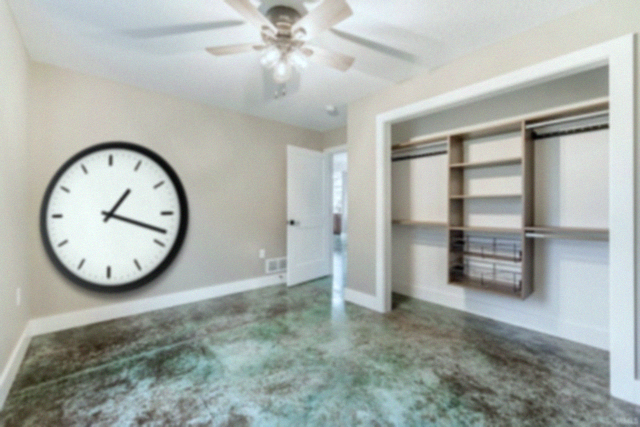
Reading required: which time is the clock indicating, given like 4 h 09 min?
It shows 1 h 18 min
